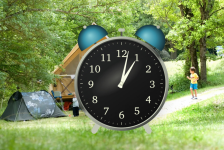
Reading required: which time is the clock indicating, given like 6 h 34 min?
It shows 1 h 02 min
